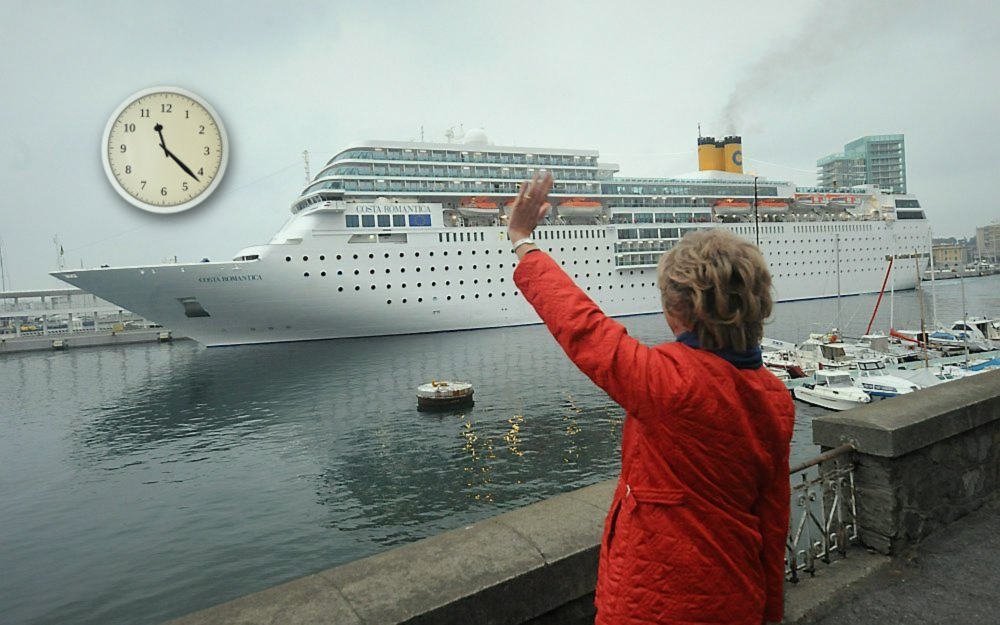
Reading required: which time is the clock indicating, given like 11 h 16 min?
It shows 11 h 22 min
